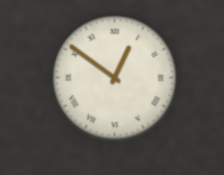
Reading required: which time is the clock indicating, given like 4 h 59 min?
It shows 12 h 51 min
